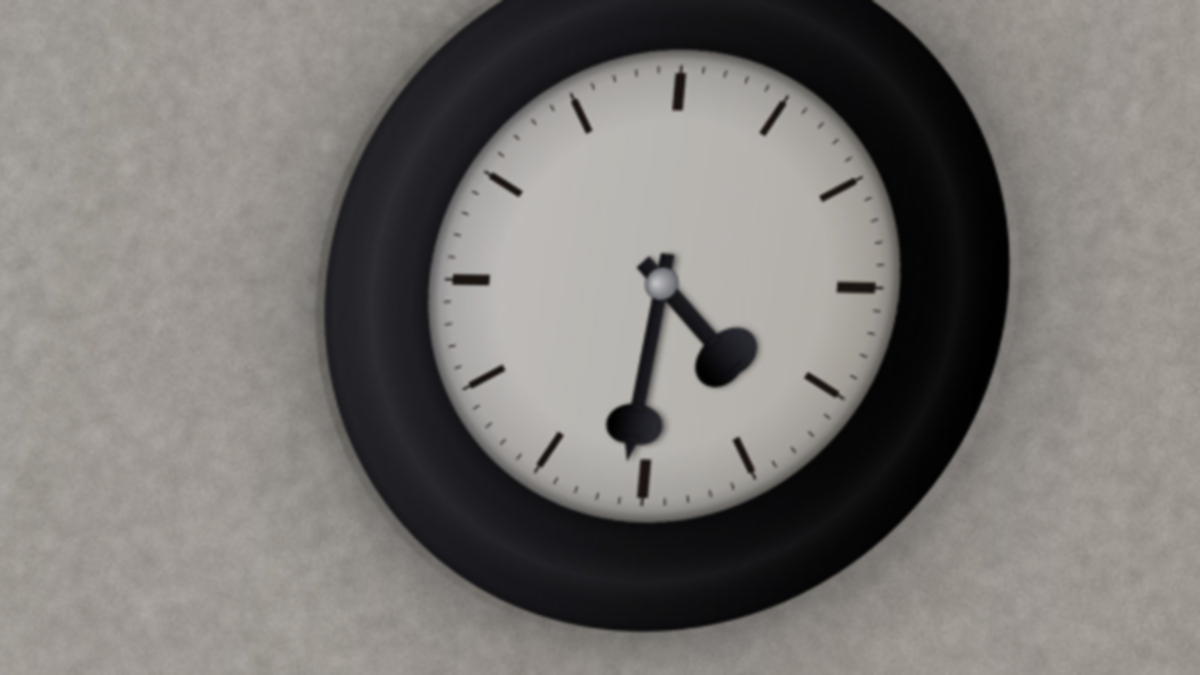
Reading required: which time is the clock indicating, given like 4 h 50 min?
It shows 4 h 31 min
